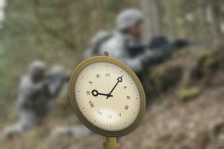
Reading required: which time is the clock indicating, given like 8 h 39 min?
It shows 9 h 06 min
